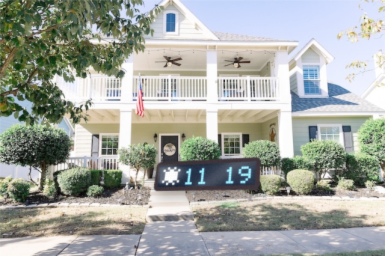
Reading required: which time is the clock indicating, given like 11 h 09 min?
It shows 11 h 19 min
